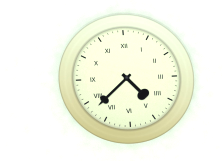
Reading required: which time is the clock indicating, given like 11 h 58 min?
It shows 4 h 38 min
